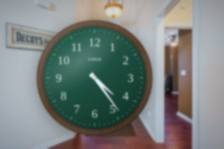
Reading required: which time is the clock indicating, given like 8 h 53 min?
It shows 4 h 24 min
